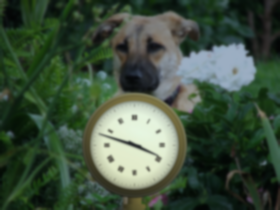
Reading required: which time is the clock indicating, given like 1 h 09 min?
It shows 3 h 48 min
